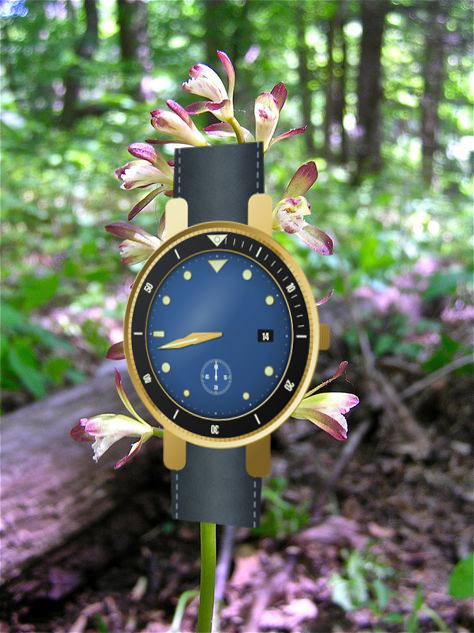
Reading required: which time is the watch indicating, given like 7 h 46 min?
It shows 8 h 43 min
